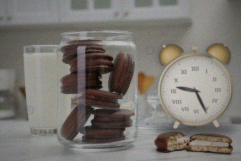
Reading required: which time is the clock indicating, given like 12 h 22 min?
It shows 9 h 26 min
